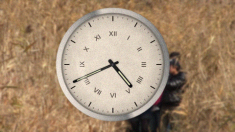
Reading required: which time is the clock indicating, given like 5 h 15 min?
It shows 4 h 41 min
